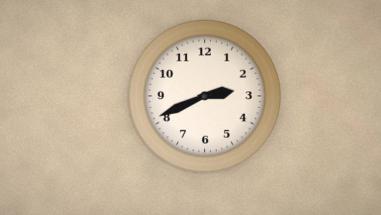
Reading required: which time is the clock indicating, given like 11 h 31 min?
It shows 2 h 41 min
